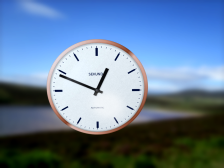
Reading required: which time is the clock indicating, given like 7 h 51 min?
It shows 12 h 49 min
